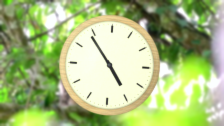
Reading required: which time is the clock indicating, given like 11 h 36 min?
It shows 4 h 54 min
